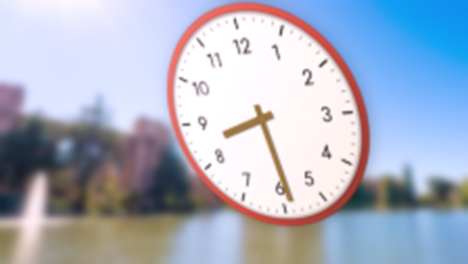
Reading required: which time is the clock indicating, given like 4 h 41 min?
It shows 8 h 29 min
